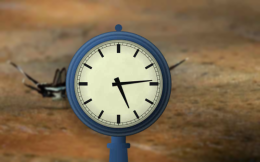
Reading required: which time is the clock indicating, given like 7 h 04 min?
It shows 5 h 14 min
